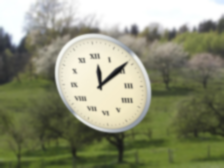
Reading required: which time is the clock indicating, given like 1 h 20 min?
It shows 12 h 09 min
